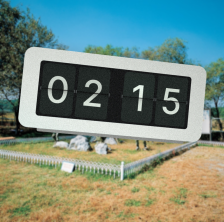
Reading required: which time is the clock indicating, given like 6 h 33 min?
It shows 2 h 15 min
